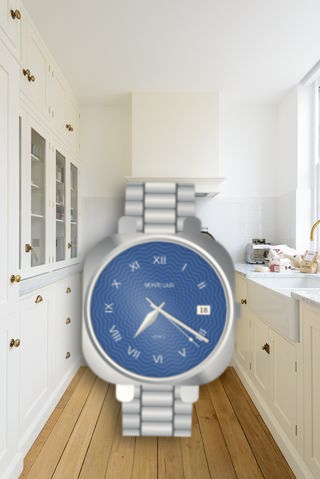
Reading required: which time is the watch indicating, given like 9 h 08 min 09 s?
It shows 7 h 20 min 22 s
